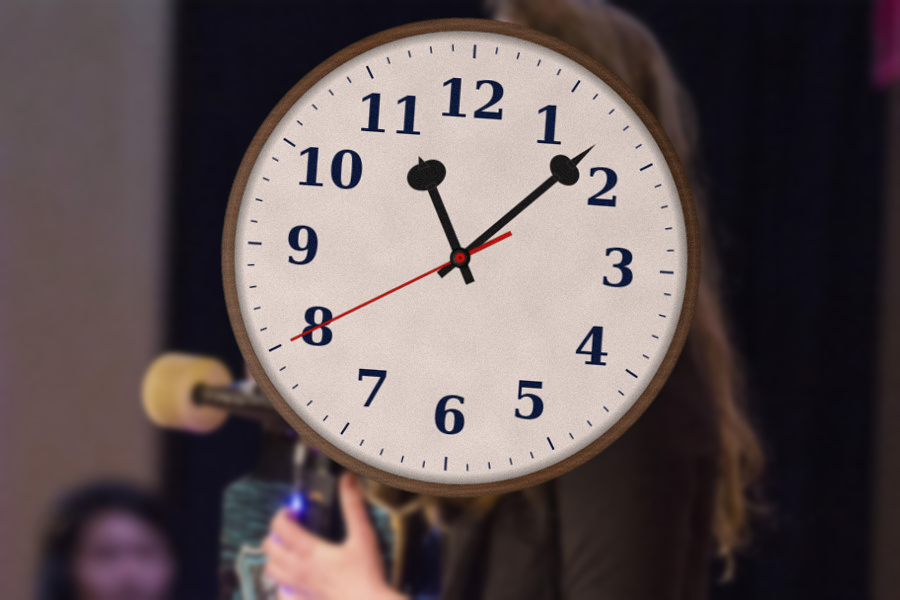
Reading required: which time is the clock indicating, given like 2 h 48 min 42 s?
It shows 11 h 07 min 40 s
